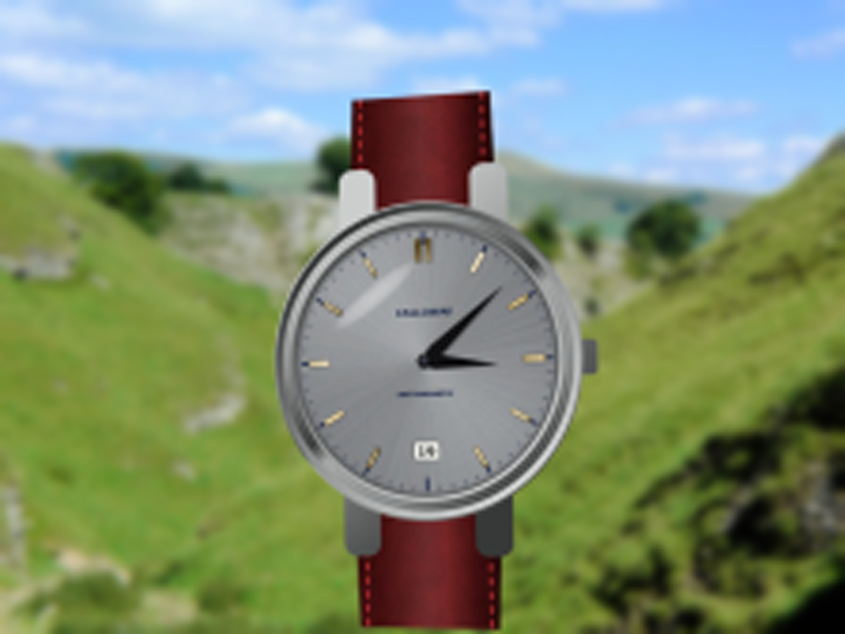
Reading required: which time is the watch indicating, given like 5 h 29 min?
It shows 3 h 08 min
